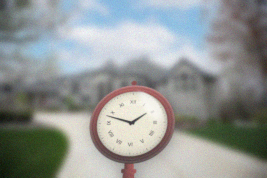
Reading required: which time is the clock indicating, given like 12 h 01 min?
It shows 1 h 48 min
